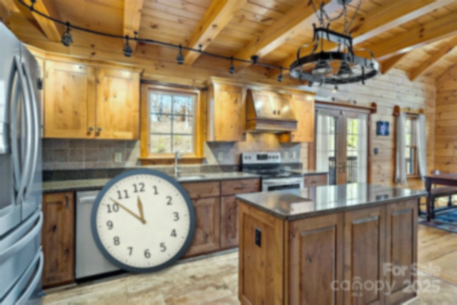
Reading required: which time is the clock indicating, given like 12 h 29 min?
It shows 11 h 52 min
